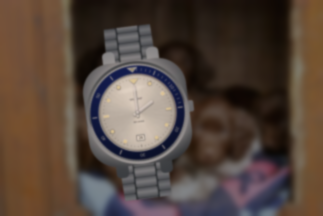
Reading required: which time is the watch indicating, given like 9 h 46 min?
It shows 2 h 00 min
